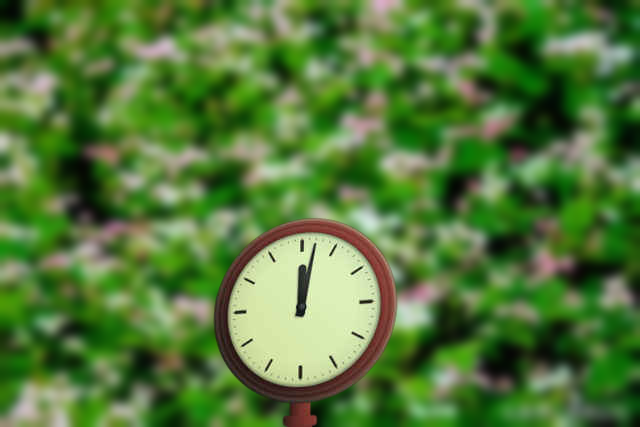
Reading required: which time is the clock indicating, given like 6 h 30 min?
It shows 12 h 02 min
